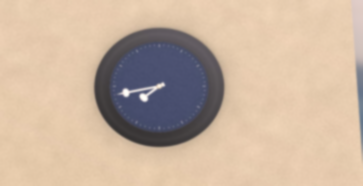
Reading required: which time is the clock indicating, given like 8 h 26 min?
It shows 7 h 43 min
